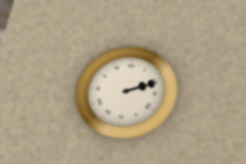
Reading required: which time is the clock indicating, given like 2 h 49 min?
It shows 2 h 11 min
